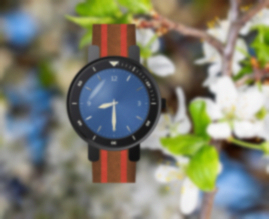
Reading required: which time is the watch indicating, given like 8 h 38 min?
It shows 8 h 30 min
